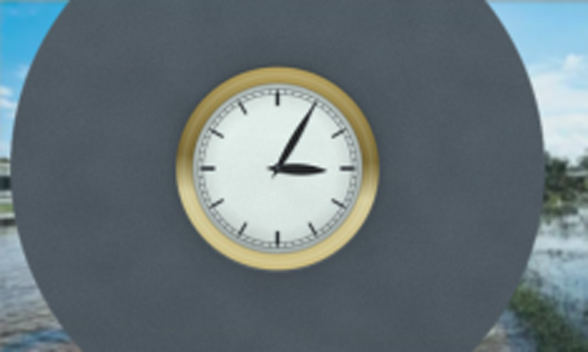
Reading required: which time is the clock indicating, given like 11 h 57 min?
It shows 3 h 05 min
